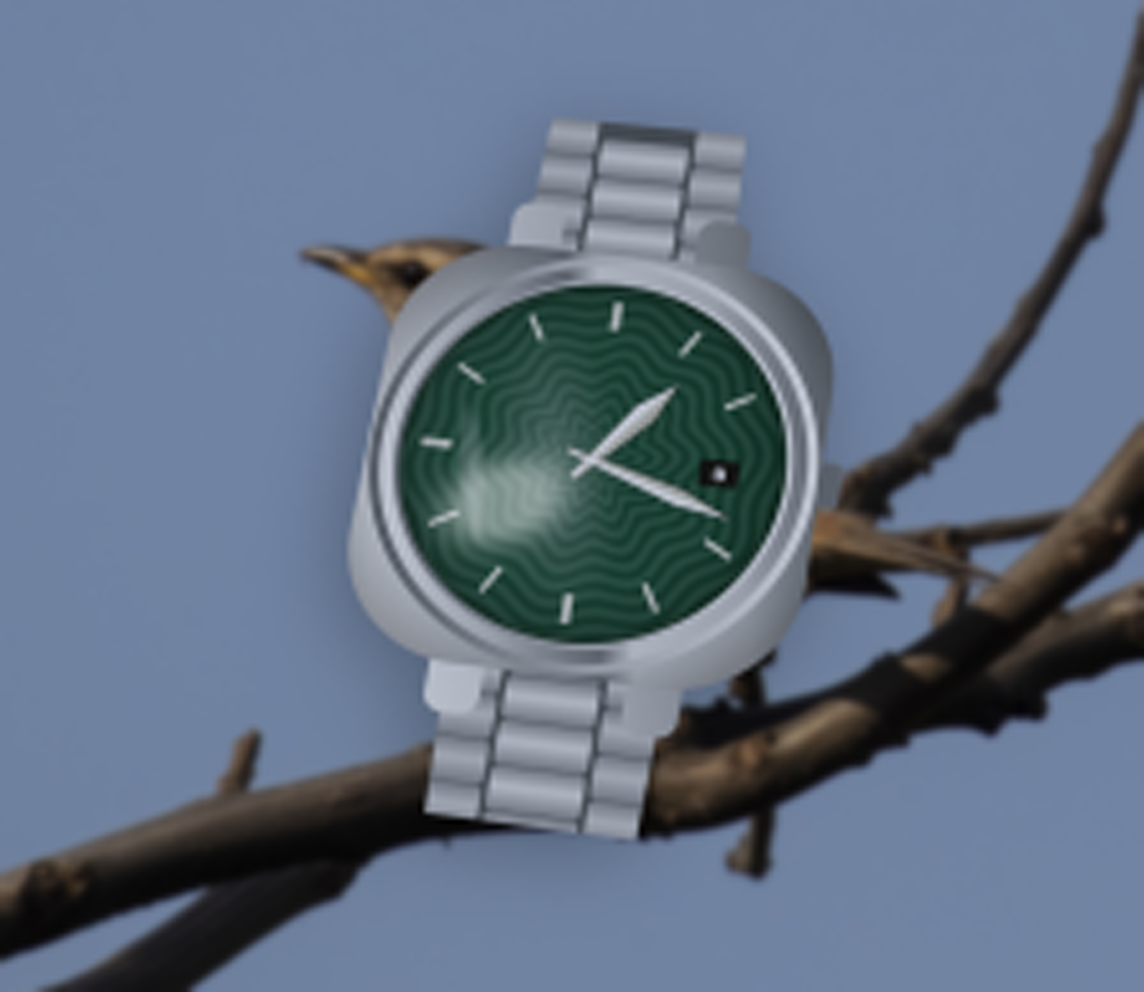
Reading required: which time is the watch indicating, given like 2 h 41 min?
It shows 1 h 18 min
